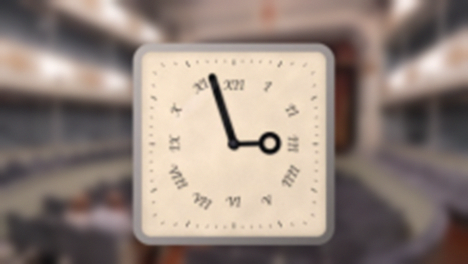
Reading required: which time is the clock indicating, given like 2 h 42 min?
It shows 2 h 57 min
